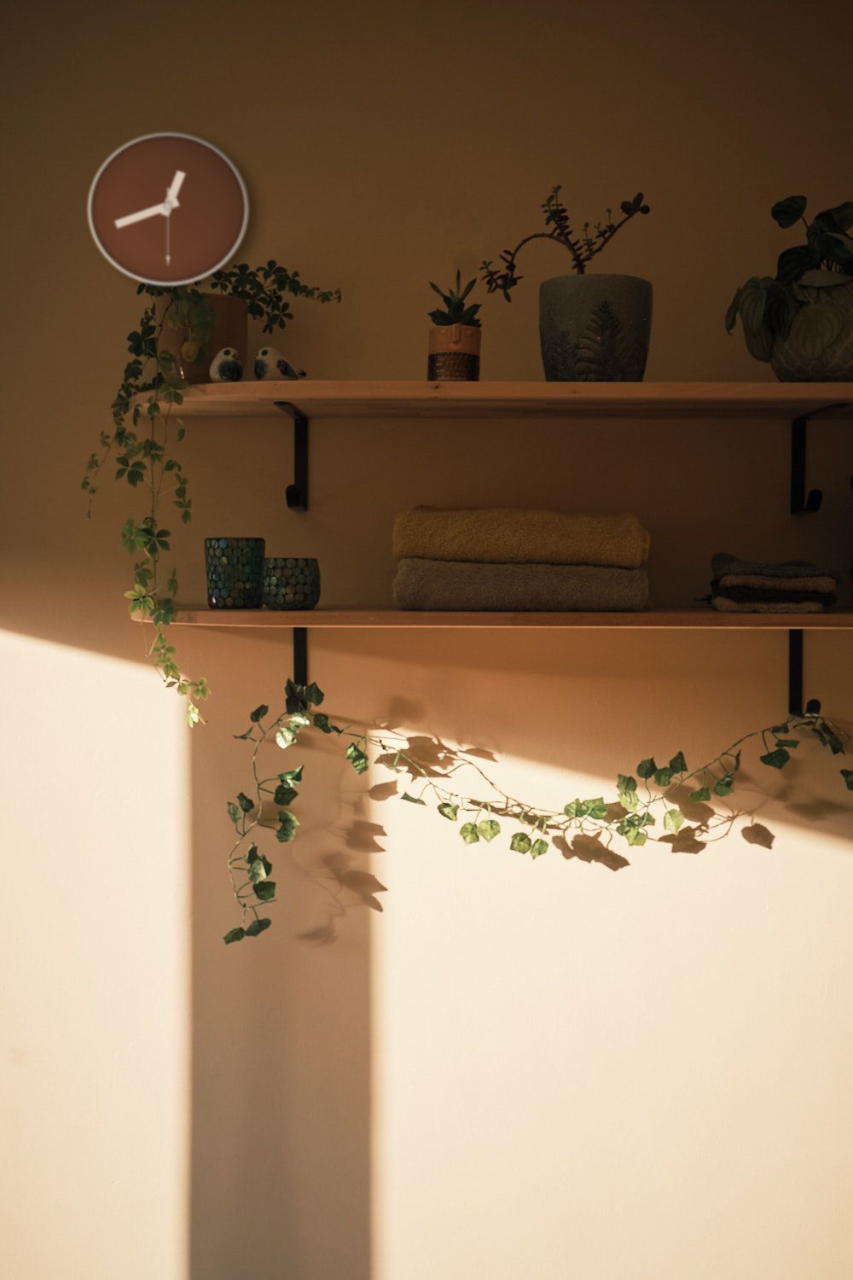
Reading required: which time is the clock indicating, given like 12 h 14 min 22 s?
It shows 12 h 41 min 30 s
